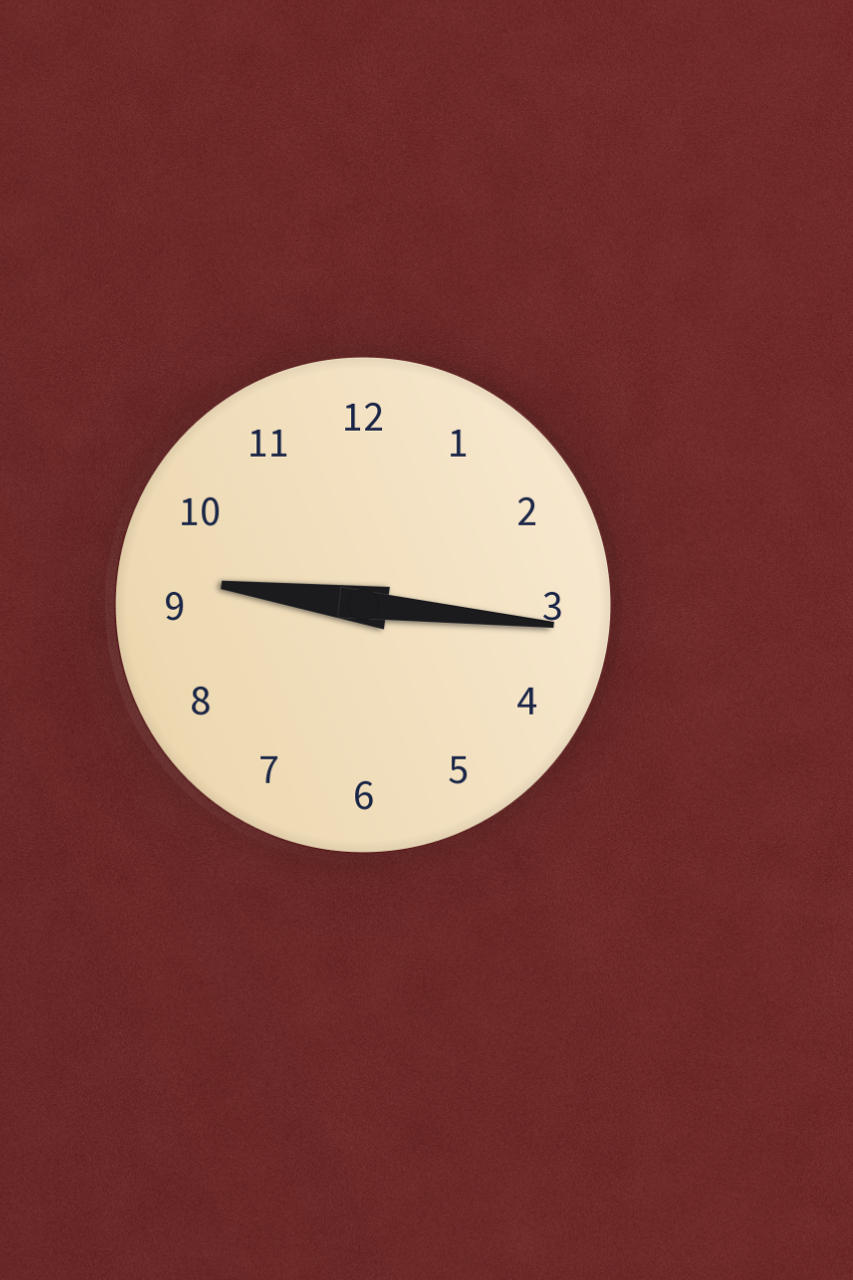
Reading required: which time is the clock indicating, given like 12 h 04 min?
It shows 9 h 16 min
